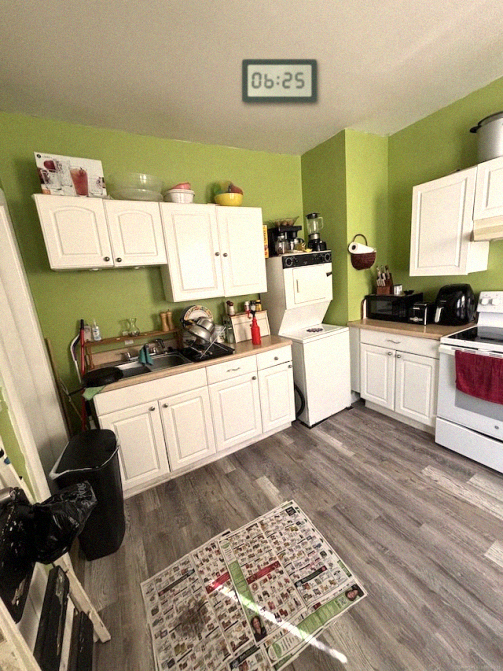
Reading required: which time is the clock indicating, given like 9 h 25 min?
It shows 6 h 25 min
